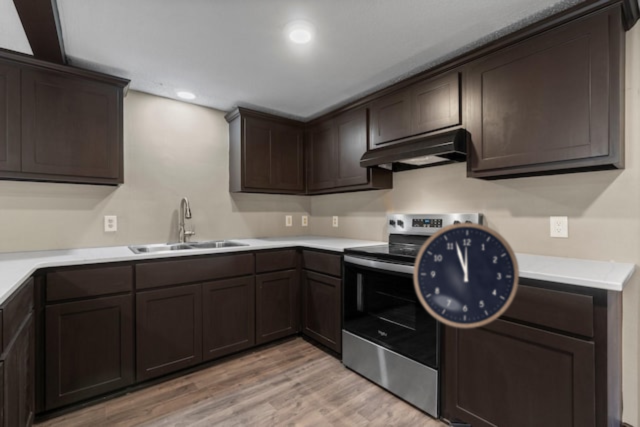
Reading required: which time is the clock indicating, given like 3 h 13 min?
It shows 11 h 57 min
